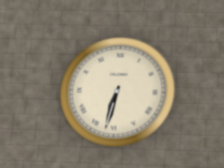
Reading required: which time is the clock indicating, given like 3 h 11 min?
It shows 6 h 32 min
